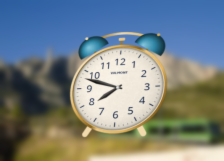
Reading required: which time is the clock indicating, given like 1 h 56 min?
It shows 7 h 48 min
